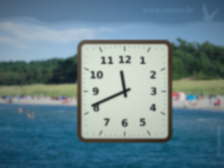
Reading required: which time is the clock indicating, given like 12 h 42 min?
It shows 11 h 41 min
